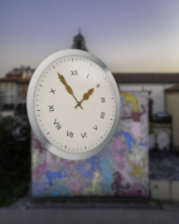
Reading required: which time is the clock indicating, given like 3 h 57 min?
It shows 1 h 55 min
